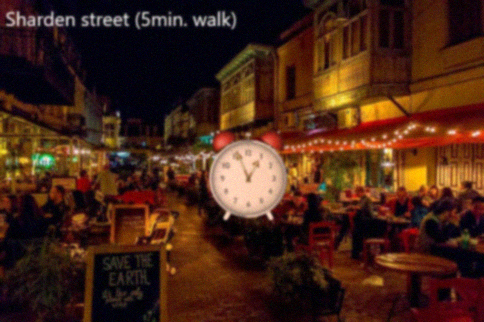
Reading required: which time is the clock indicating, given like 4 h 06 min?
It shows 12 h 56 min
